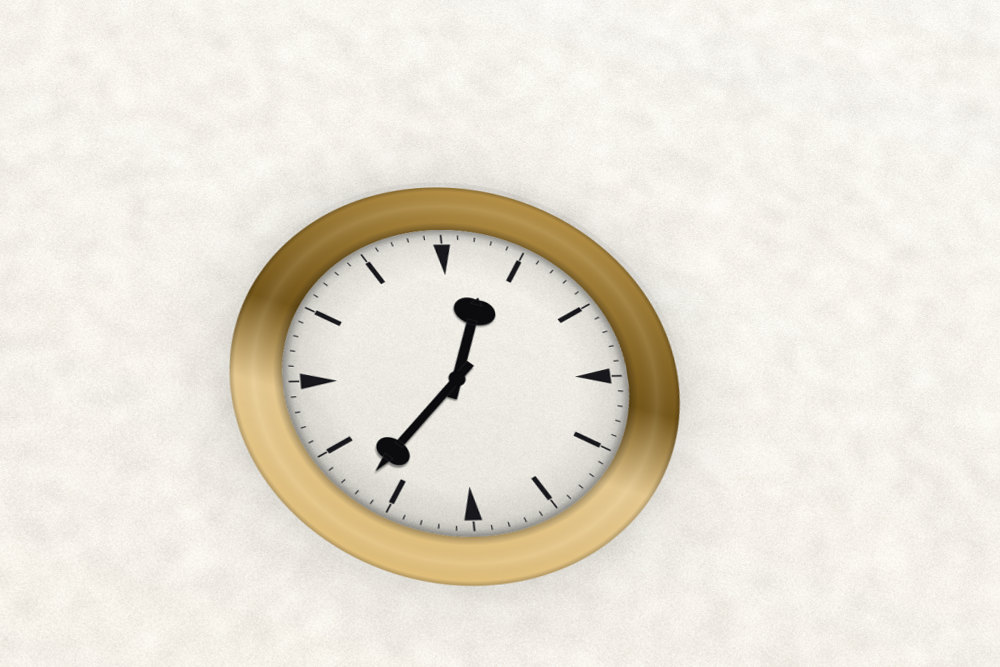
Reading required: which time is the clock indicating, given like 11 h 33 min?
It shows 12 h 37 min
